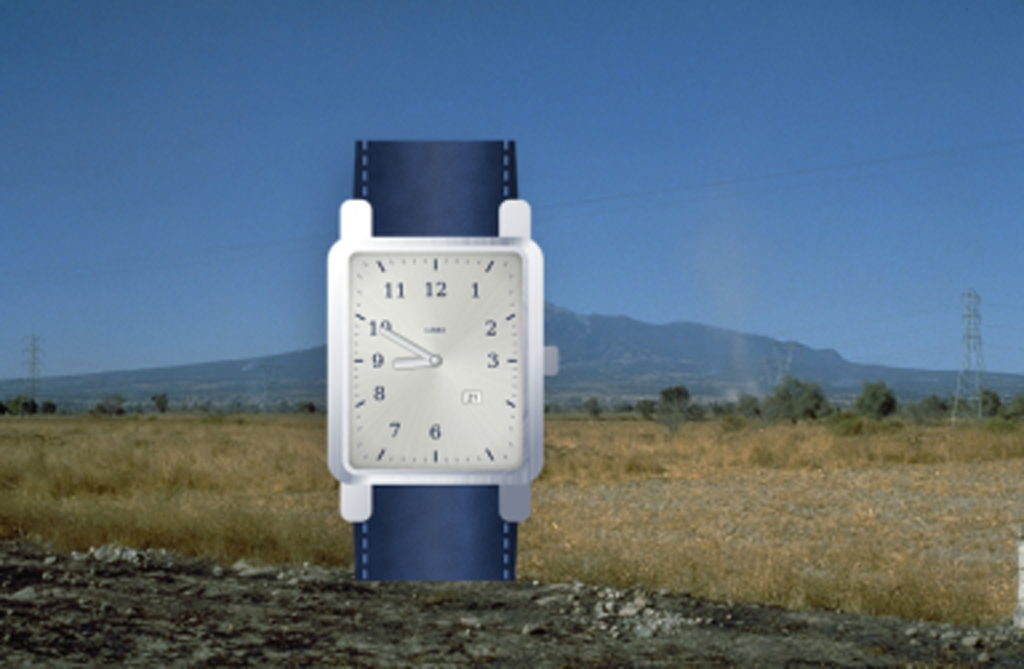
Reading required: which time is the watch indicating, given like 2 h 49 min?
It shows 8 h 50 min
